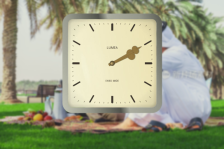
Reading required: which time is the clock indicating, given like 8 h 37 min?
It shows 2 h 10 min
